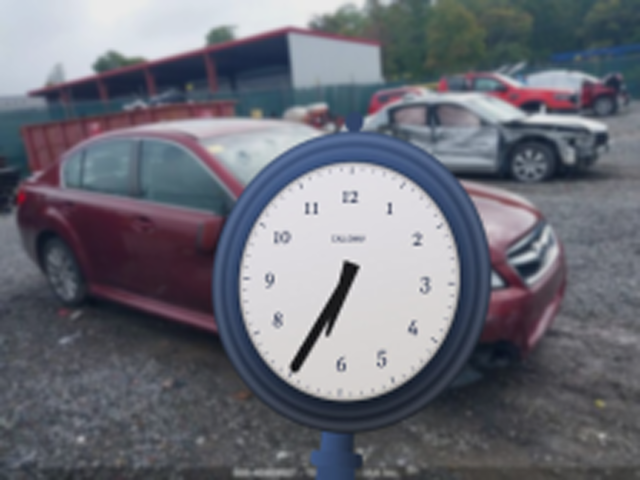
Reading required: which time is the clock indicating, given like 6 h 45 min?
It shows 6 h 35 min
